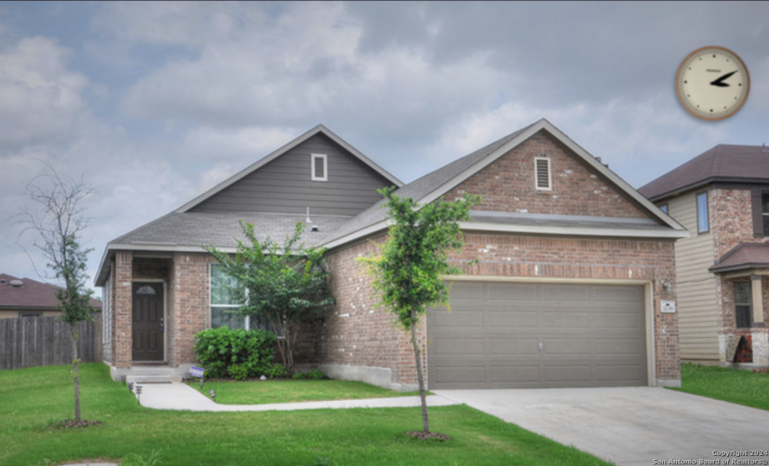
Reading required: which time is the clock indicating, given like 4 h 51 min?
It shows 3 h 10 min
